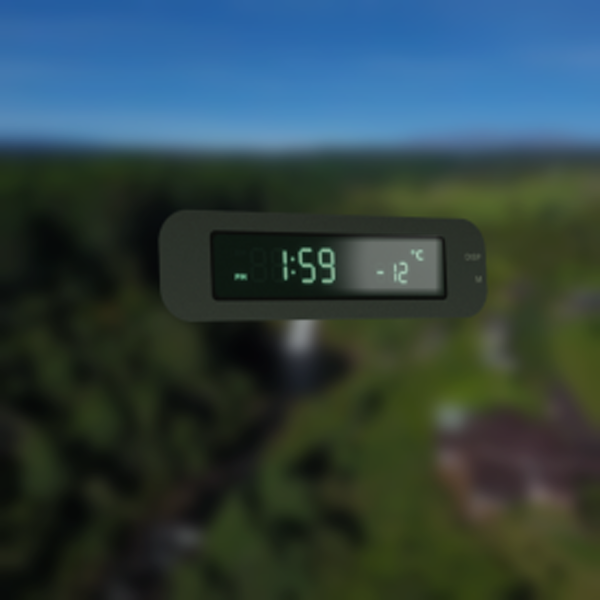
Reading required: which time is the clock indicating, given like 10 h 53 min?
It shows 1 h 59 min
